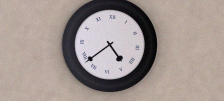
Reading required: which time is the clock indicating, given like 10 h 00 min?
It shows 4 h 38 min
